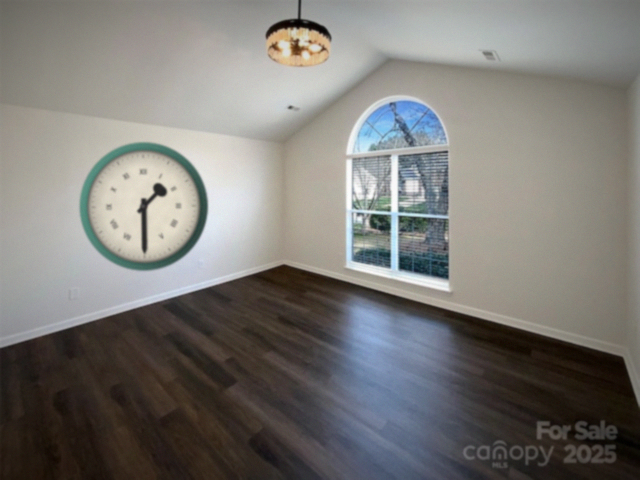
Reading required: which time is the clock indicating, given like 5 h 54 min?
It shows 1 h 30 min
